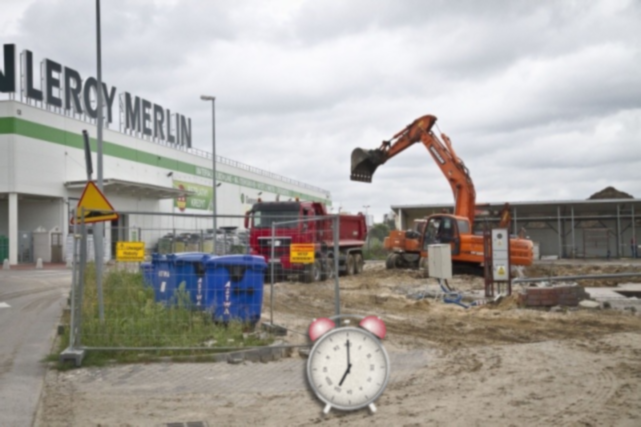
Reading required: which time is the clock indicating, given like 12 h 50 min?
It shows 7 h 00 min
